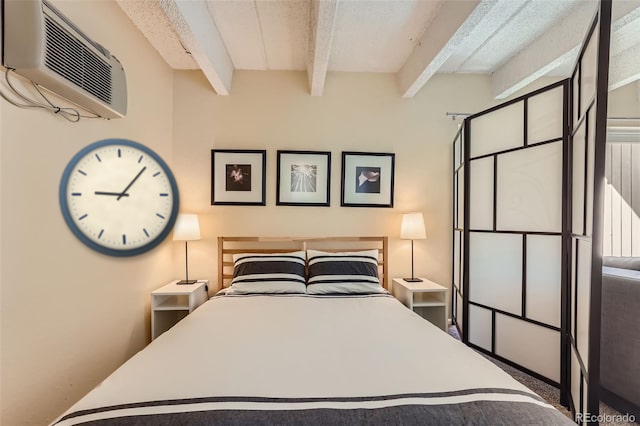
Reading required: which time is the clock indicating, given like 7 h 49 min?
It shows 9 h 07 min
